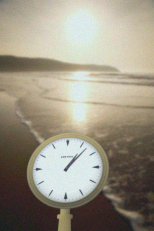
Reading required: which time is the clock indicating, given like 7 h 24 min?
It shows 1 h 07 min
